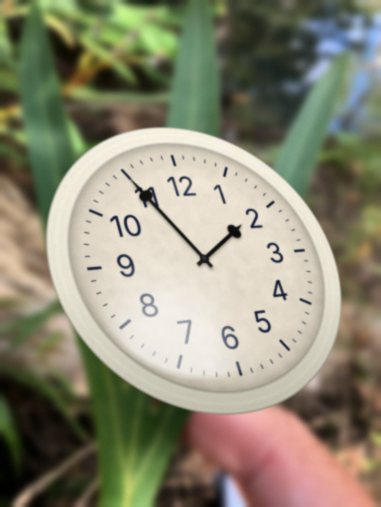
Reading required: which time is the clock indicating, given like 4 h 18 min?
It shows 1 h 55 min
